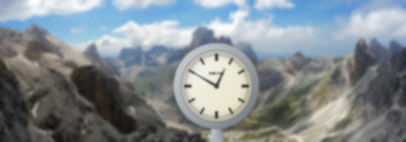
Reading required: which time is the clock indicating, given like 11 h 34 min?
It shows 12 h 50 min
